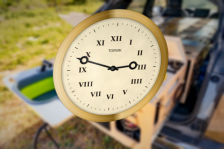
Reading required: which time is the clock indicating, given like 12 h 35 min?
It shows 2 h 48 min
